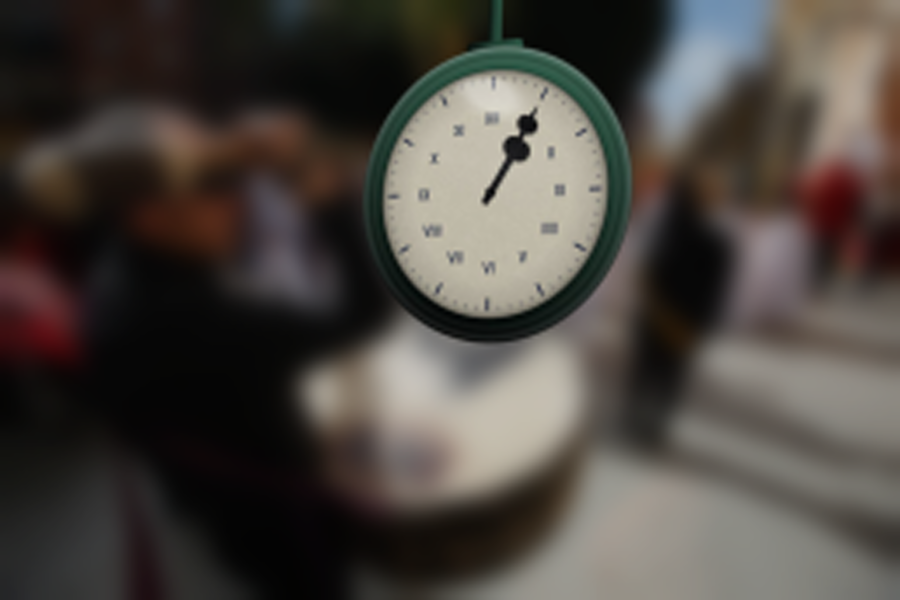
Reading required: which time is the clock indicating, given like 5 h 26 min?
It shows 1 h 05 min
